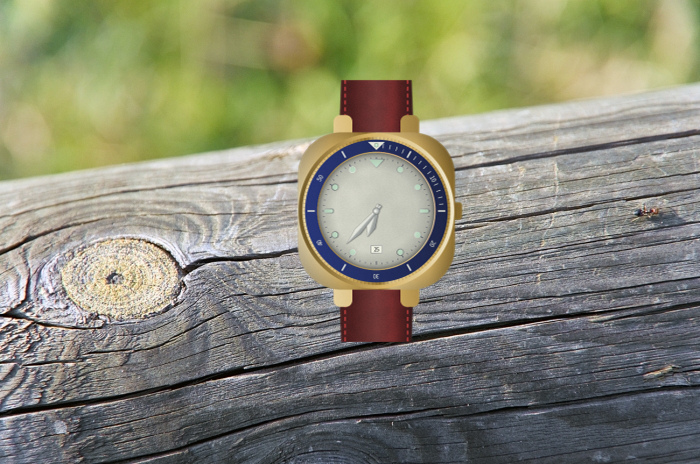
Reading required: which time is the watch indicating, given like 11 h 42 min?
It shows 6 h 37 min
